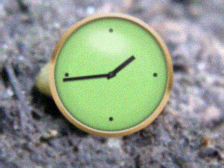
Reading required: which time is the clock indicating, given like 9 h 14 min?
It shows 1 h 44 min
